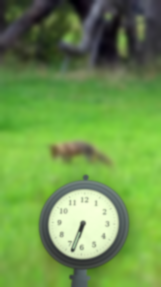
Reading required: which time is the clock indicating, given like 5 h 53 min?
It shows 6 h 33 min
